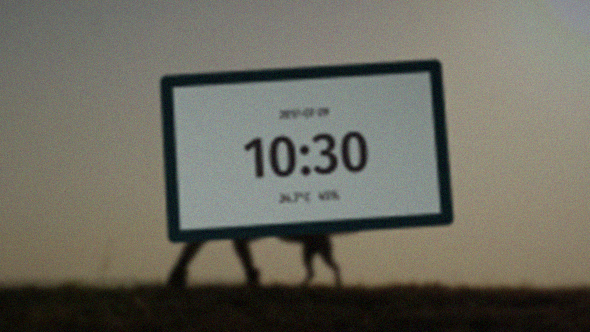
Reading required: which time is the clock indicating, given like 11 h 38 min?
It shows 10 h 30 min
